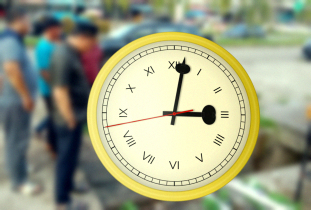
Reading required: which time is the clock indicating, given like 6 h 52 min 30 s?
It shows 3 h 01 min 43 s
